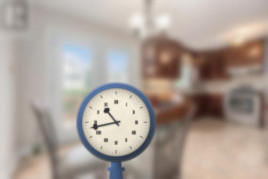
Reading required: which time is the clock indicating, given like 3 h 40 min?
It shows 10 h 43 min
